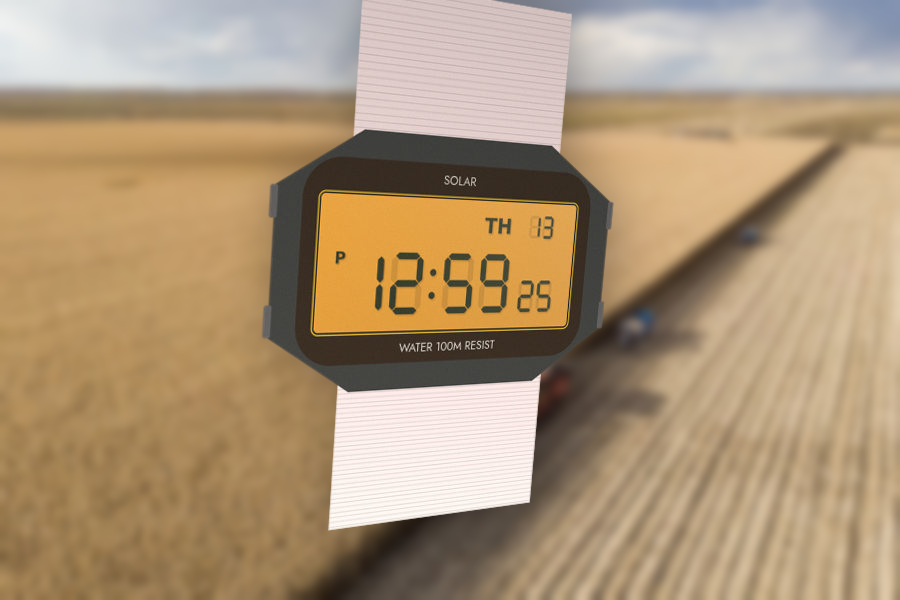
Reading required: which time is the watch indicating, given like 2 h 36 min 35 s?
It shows 12 h 59 min 25 s
